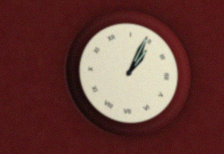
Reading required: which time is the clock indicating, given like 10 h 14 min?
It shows 2 h 09 min
